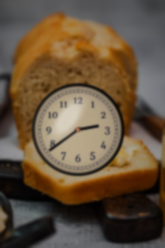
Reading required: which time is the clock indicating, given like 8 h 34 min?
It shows 2 h 39 min
